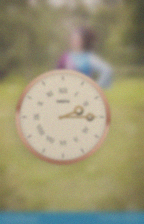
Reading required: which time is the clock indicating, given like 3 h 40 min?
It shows 2 h 15 min
